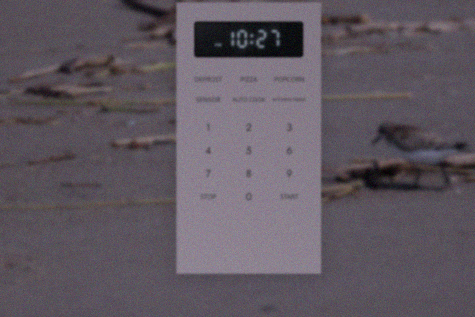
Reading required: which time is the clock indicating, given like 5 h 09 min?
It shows 10 h 27 min
